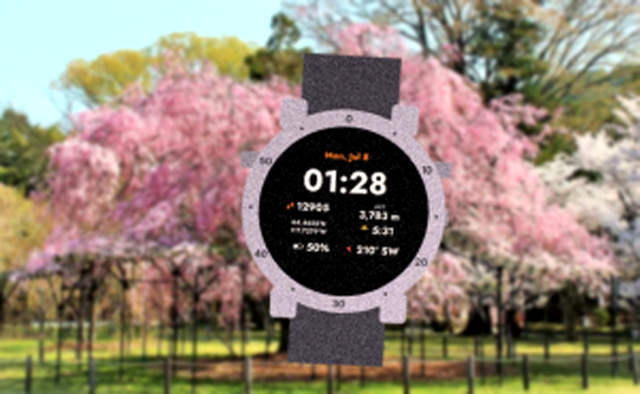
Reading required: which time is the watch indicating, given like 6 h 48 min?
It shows 1 h 28 min
